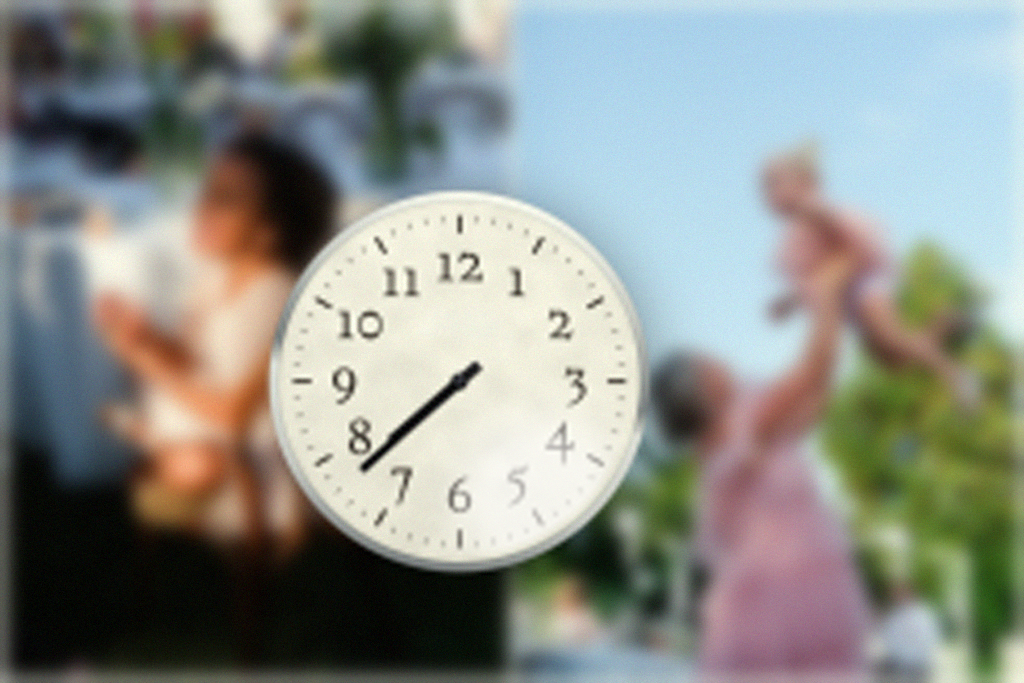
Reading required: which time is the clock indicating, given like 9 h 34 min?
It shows 7 h 38 min
